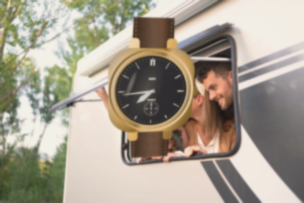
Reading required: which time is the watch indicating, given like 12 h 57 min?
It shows 7 h 44 min
